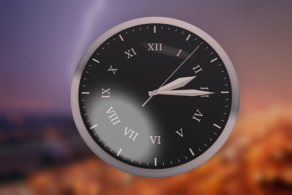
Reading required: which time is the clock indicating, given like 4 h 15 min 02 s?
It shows 2 h 15 min 07 s
